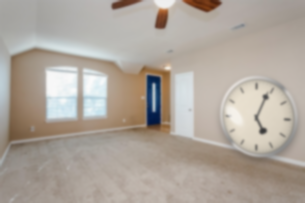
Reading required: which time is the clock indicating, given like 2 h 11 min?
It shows 5 h 04 min
